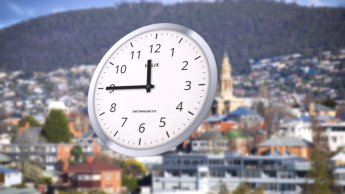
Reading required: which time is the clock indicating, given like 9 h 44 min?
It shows 11 h 45 min
